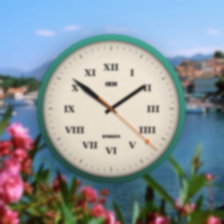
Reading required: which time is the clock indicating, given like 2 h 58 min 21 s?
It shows 1 h 51 min 22 s
